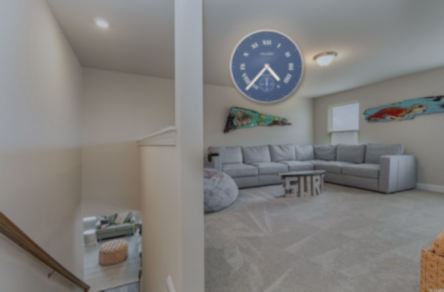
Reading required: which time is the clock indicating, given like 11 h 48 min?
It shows 4 h 37 min
